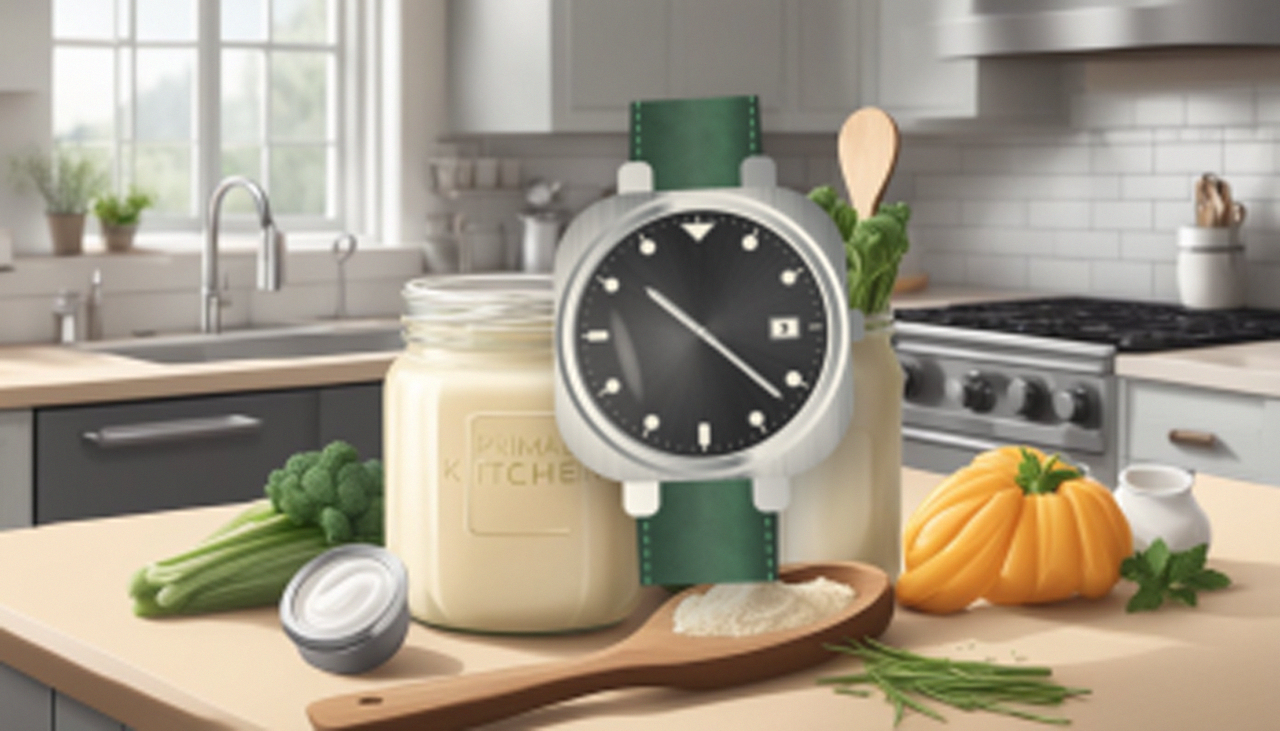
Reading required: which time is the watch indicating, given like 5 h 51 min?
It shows 10 h 22 min
